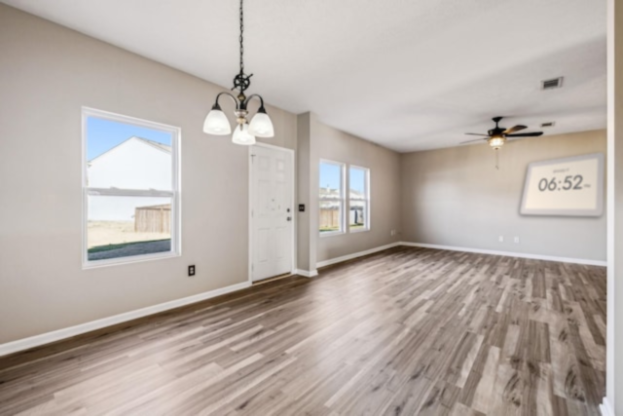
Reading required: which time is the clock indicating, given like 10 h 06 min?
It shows 6 h 52 min
